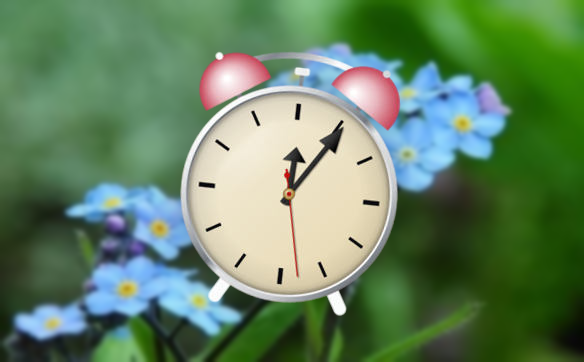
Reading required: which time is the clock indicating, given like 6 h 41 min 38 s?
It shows 12 h 05 min 28 s
